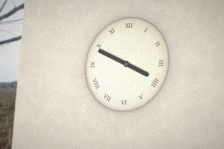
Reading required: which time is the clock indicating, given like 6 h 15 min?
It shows 3 h 49 min
